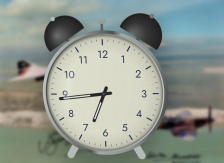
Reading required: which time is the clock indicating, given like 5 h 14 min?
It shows 6 h 44 min
